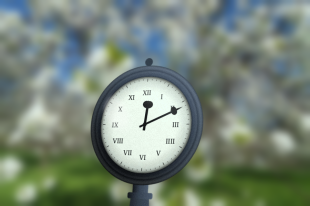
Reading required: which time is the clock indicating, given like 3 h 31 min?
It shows 12 h 11 min
